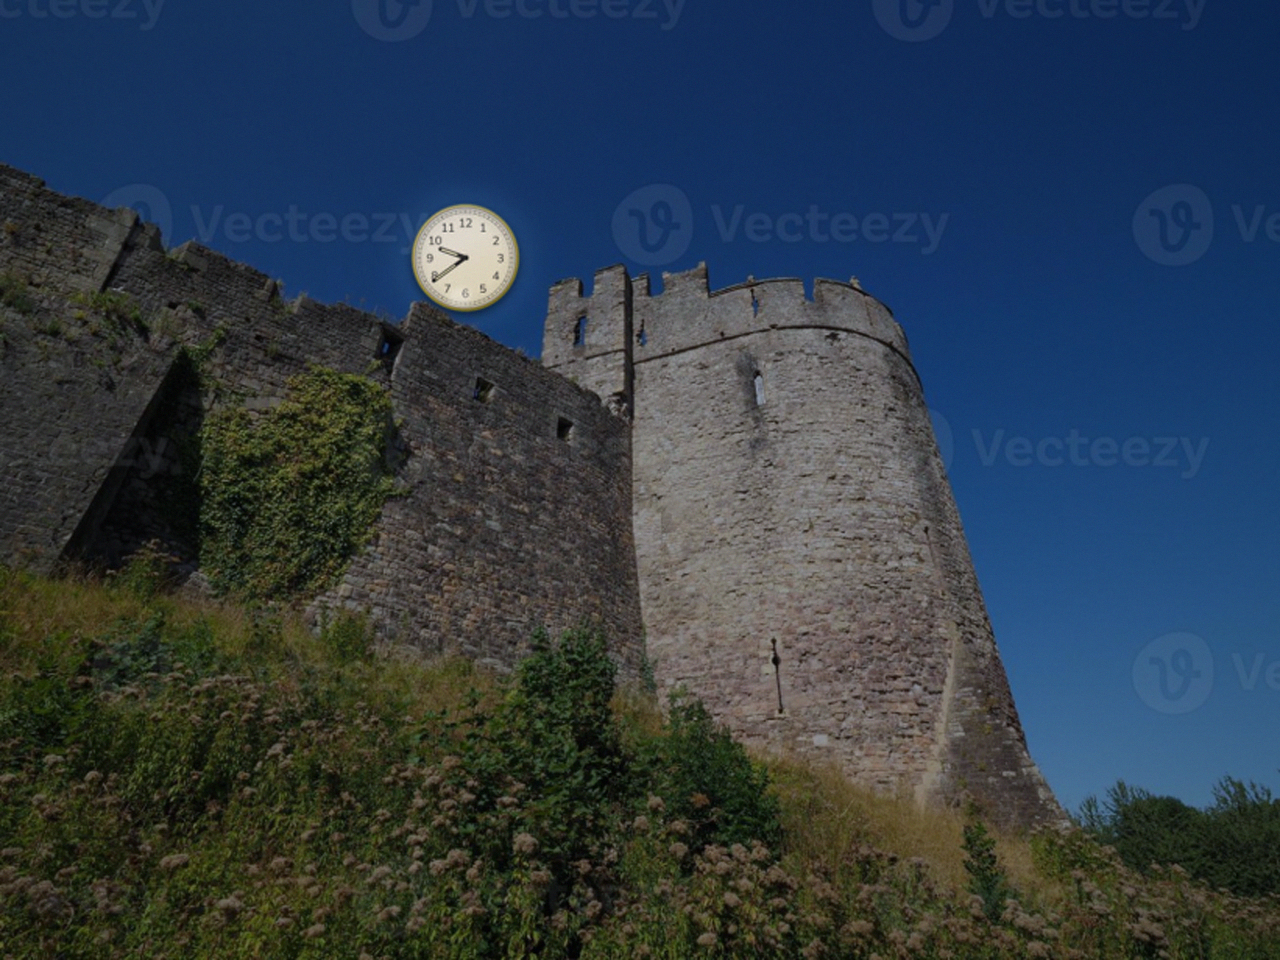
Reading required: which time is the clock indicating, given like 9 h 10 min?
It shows 9 h 39 min
